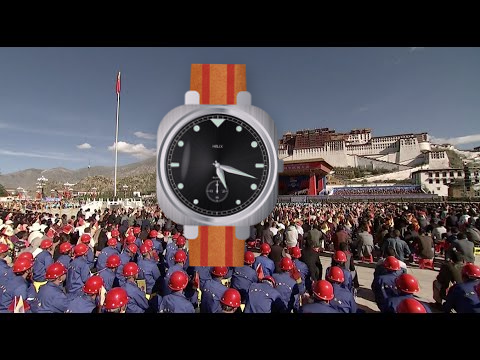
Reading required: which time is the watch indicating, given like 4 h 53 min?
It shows 5 h 18 min
